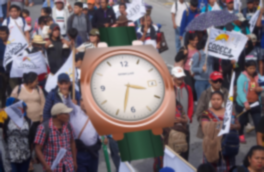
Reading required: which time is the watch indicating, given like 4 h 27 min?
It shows 3 h 33 min
